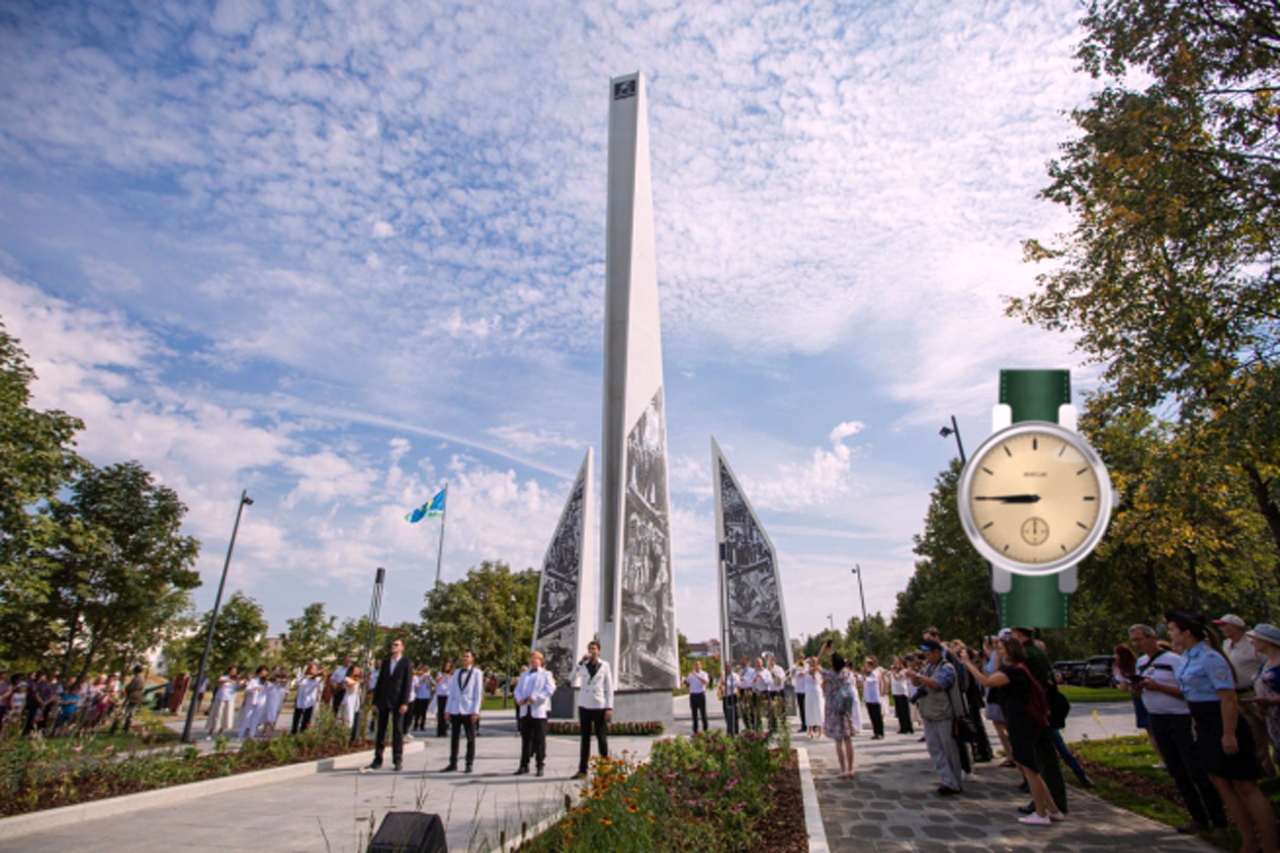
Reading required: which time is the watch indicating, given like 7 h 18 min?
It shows 8 h 45 min
